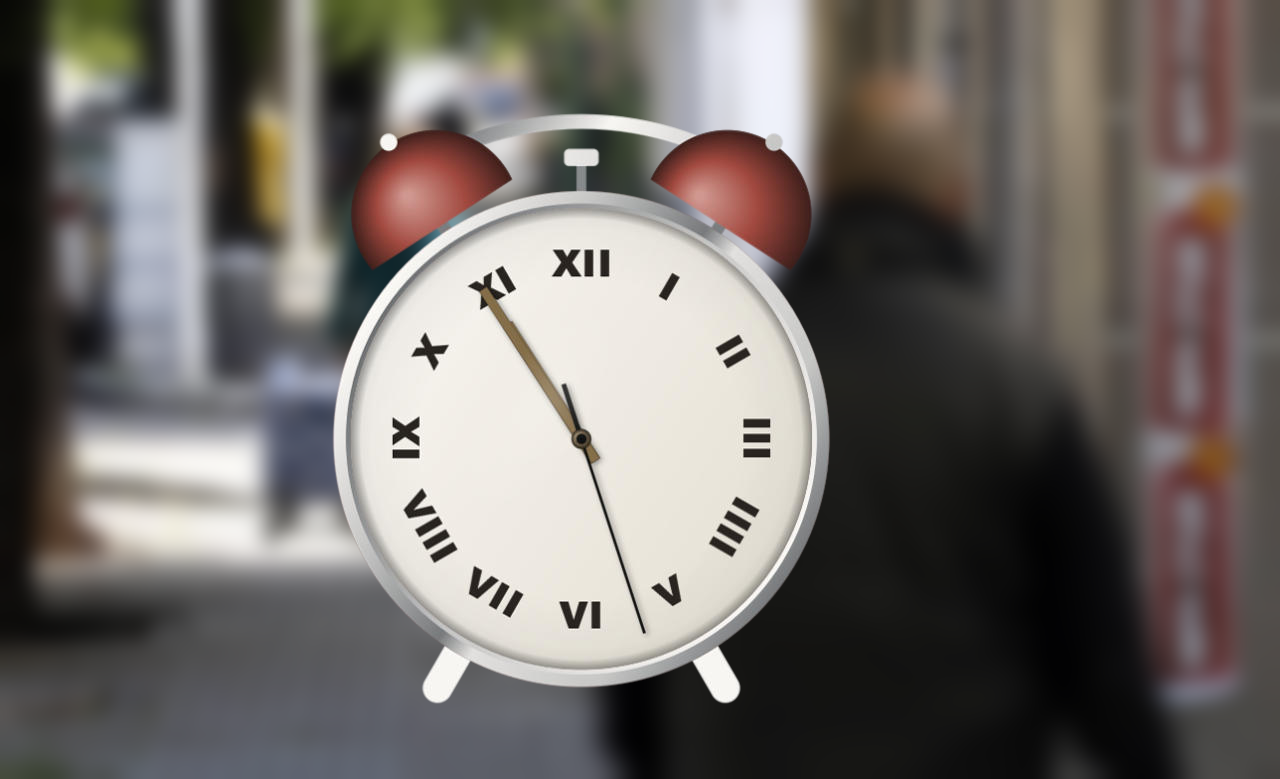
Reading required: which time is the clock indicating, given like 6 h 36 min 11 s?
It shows 10 h 54 min 27 s
